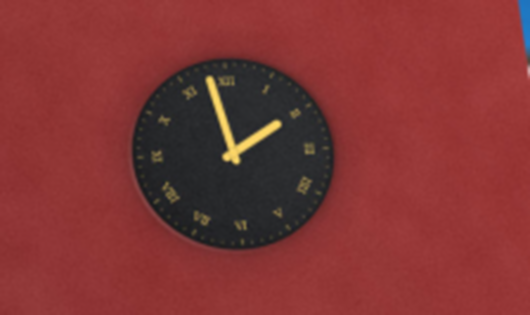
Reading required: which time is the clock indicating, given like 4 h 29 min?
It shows 1 h 58 min
